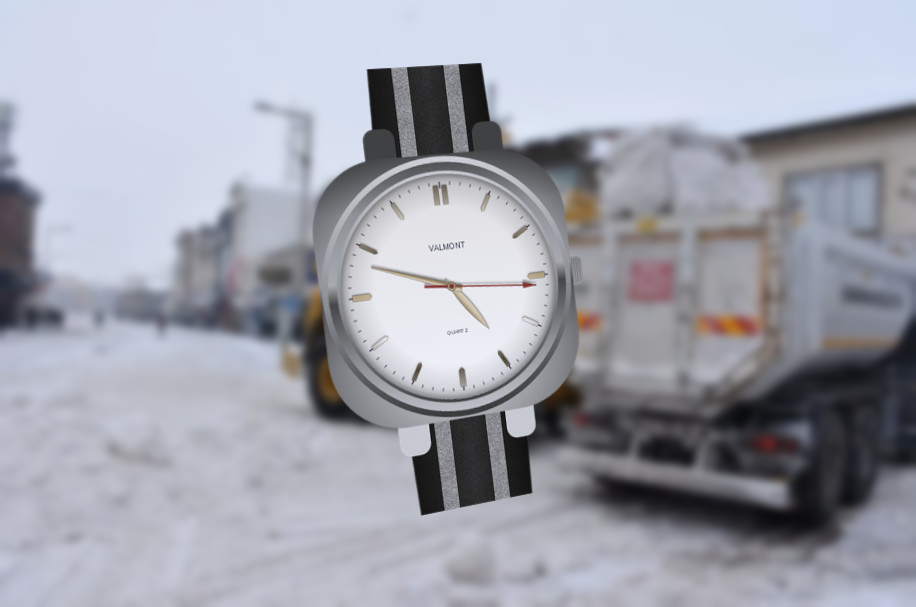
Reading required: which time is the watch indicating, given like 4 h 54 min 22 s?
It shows 4 h 48 min 16 s
